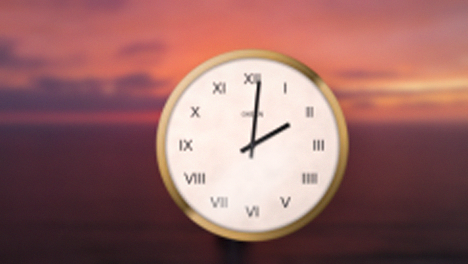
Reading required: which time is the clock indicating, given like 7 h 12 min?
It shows 2 h 01 min
